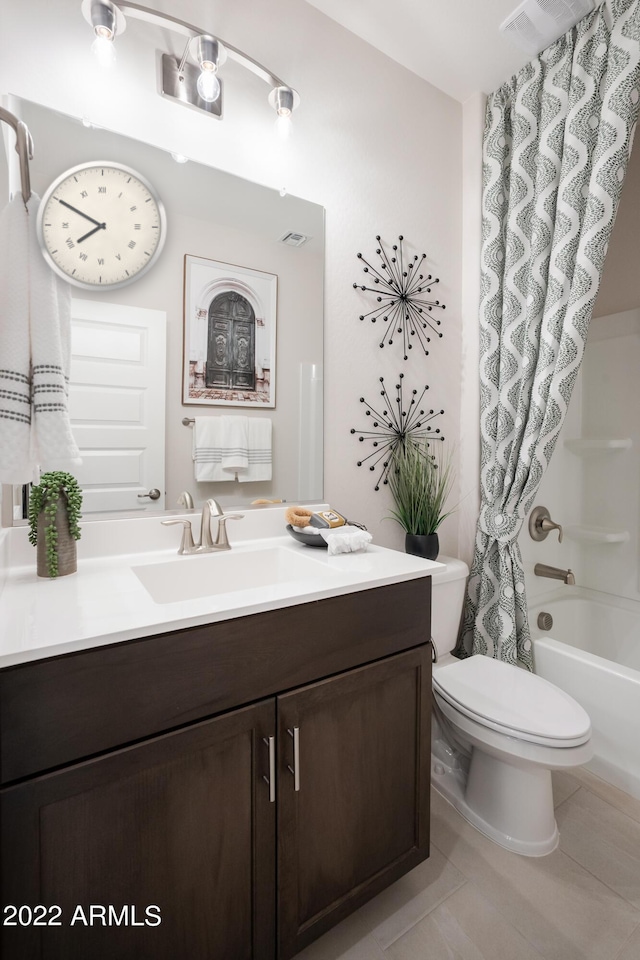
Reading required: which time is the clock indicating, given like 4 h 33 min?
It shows 7 h 50 min
